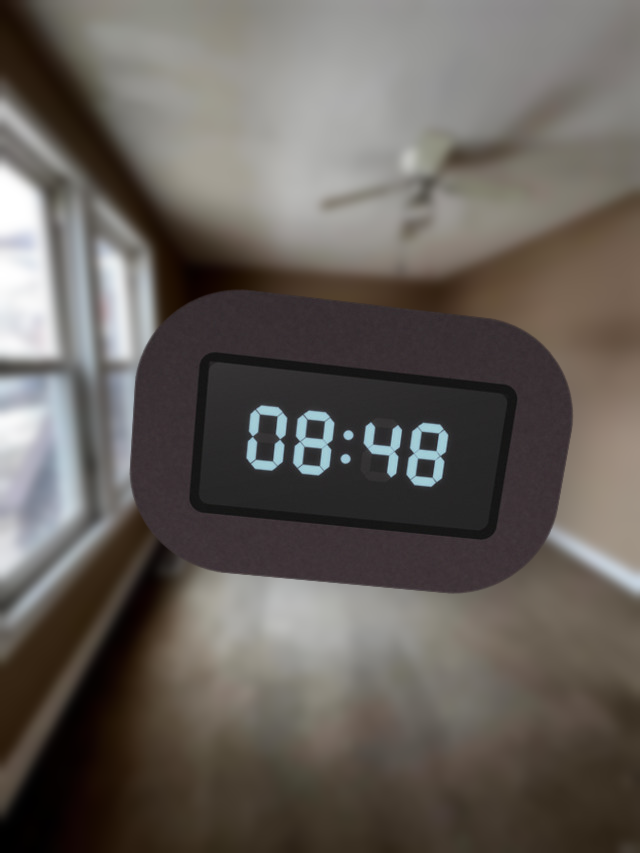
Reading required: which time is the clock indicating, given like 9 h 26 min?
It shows 8 h 48 min
